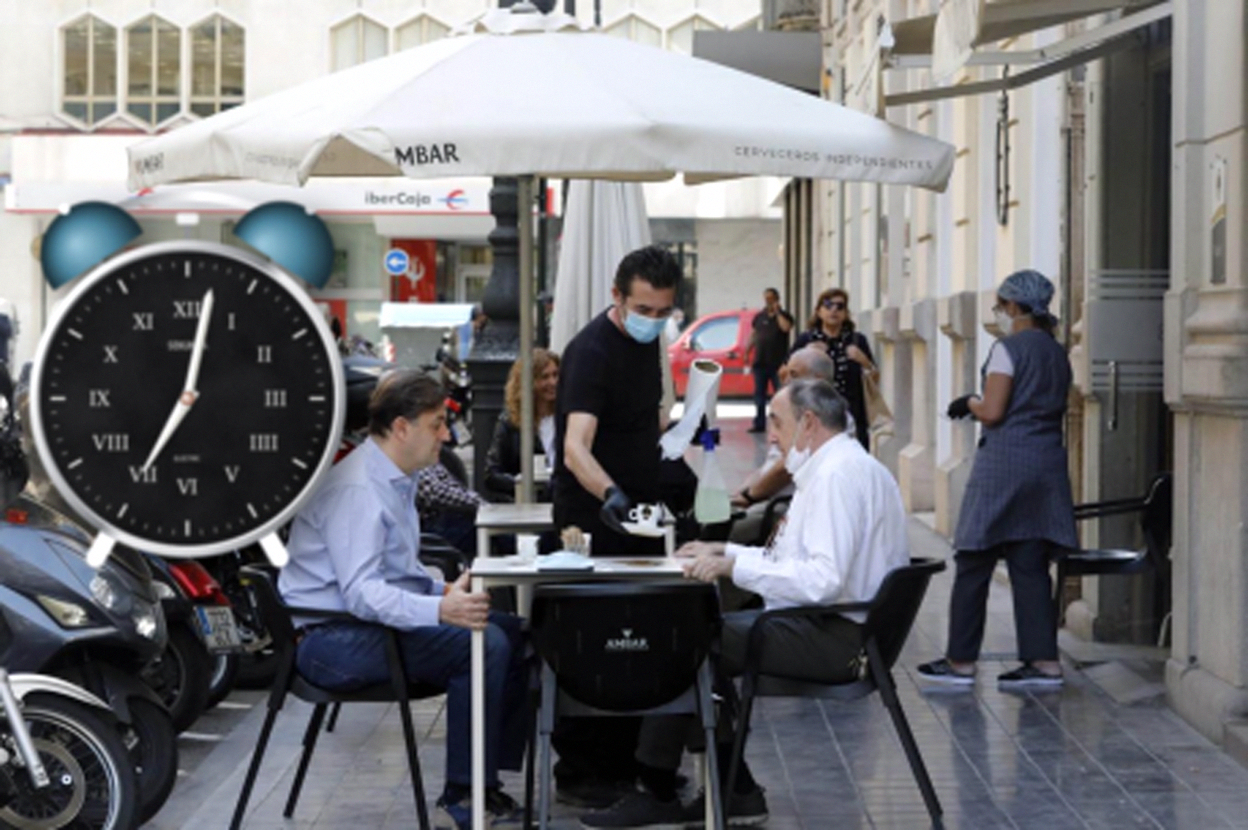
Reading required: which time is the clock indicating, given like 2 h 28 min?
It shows 7 h 02 min
